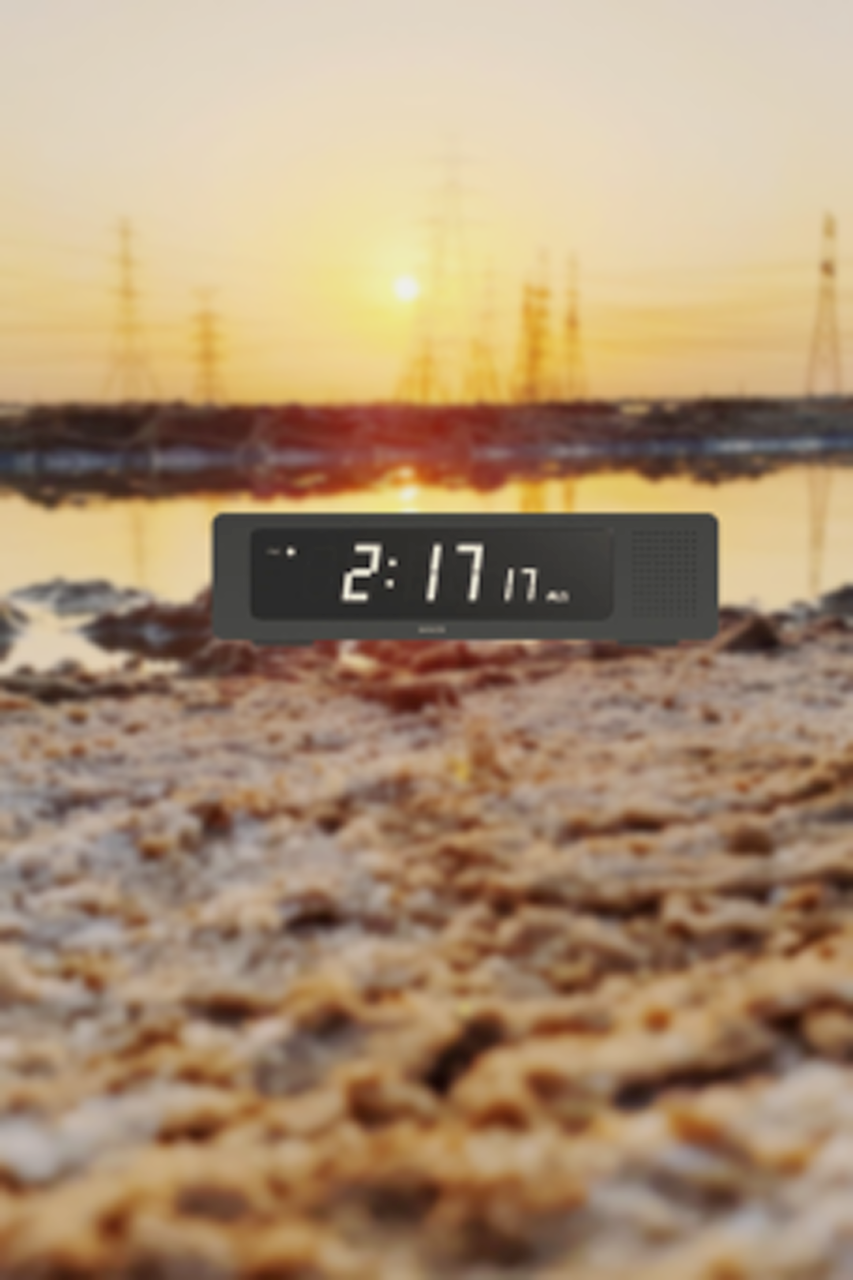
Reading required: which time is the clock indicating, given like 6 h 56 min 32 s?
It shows 2 h 17 min 17 s
